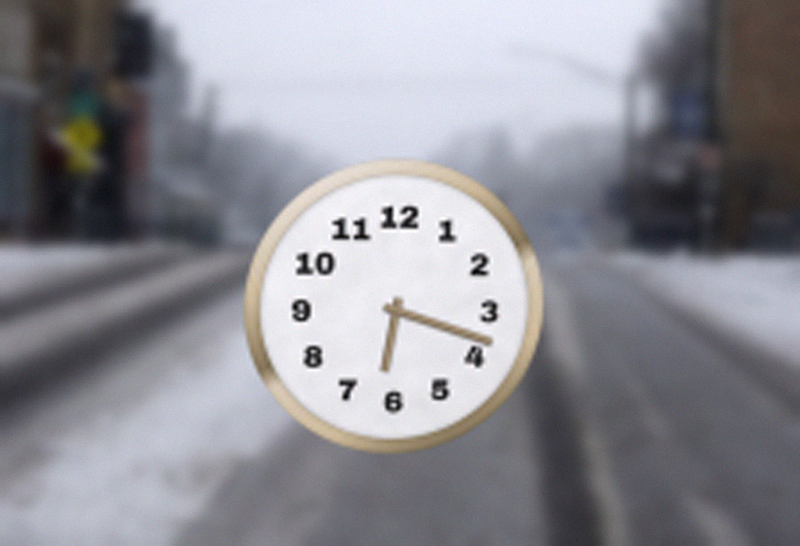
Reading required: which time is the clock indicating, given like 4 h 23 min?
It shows 6 h 18 min
